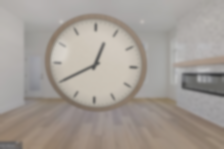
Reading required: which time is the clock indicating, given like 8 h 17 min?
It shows 12 h 40 min
